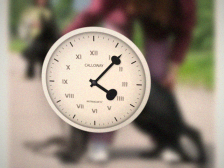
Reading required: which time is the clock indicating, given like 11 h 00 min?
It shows 4 h 07 min
